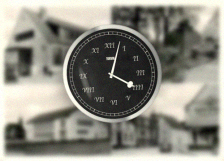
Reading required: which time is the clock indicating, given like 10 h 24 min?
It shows 4 h 03 min
